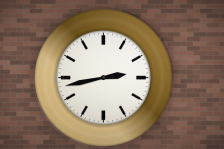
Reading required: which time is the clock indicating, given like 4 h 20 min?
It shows 2 h 43 min
